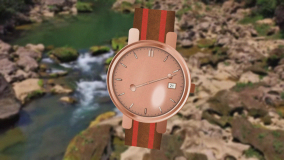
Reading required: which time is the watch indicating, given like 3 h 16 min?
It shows 8 h 11 min
